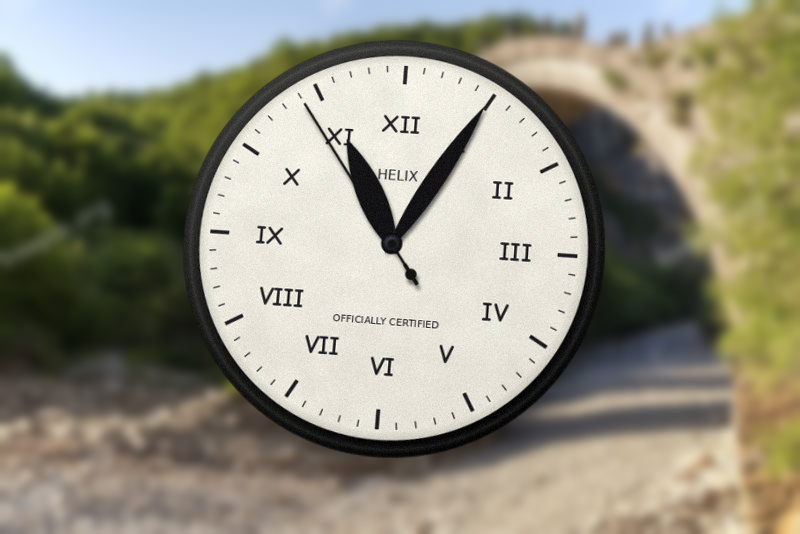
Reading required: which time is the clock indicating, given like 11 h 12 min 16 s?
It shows 11 h 04 min 54 s
